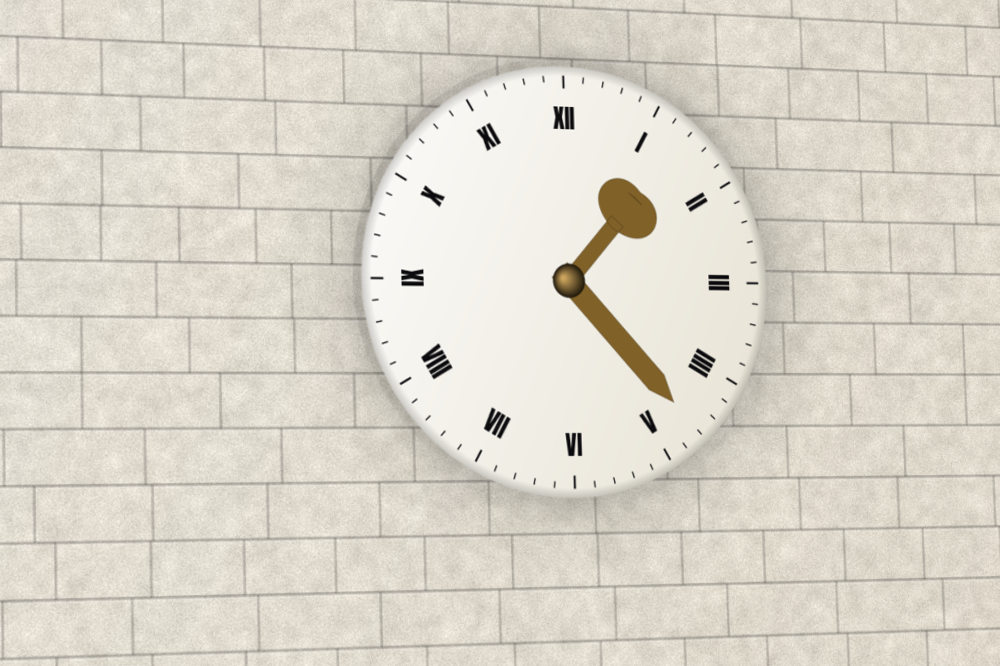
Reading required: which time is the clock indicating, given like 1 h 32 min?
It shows 1 h 23 min
